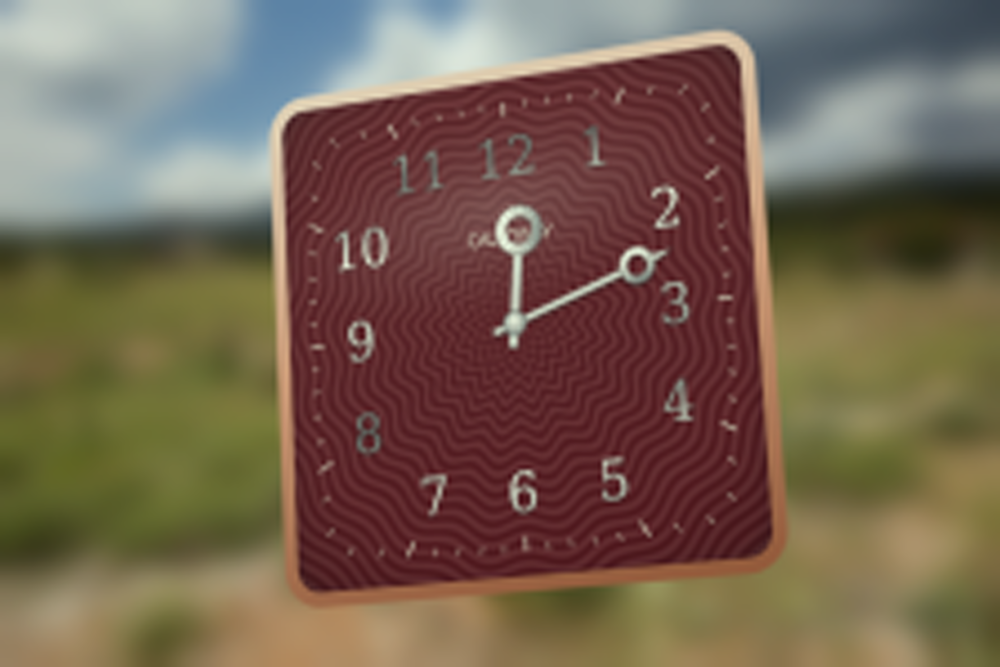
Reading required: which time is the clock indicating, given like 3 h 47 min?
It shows 12 h 12 min
